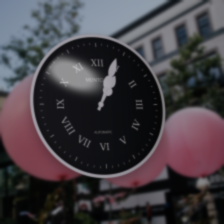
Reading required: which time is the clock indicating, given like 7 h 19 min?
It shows 1 h 04 min
